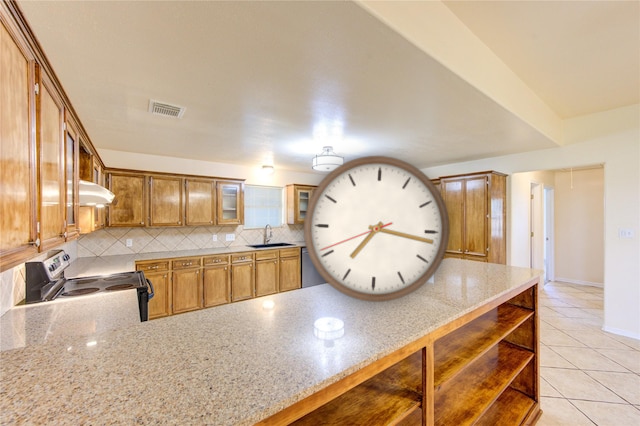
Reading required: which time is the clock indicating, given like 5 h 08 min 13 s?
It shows 7 h 16 min 41 s
